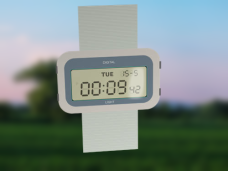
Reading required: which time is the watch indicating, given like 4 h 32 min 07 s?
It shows 0 h 09 min 42 s
